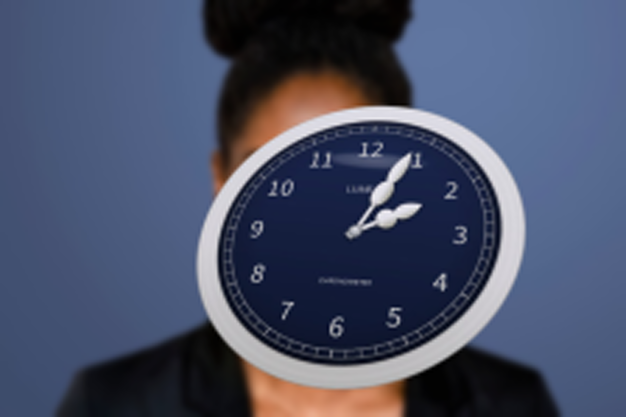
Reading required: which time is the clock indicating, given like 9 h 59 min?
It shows 2 h 04 min
